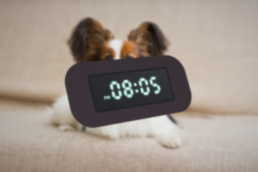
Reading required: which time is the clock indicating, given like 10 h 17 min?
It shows 8 h 05 min
